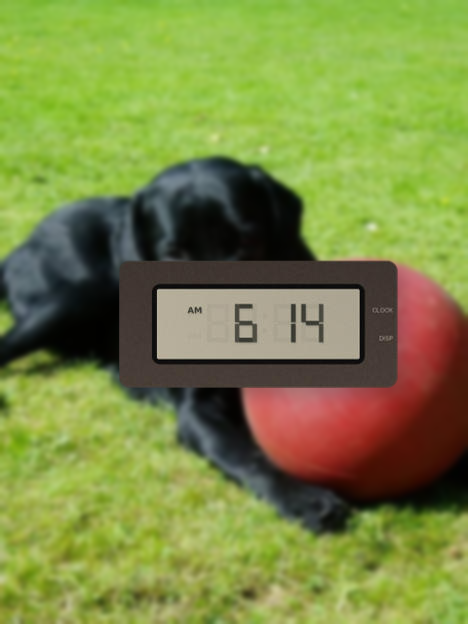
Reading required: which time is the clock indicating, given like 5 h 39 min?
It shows 6 h 14 min
